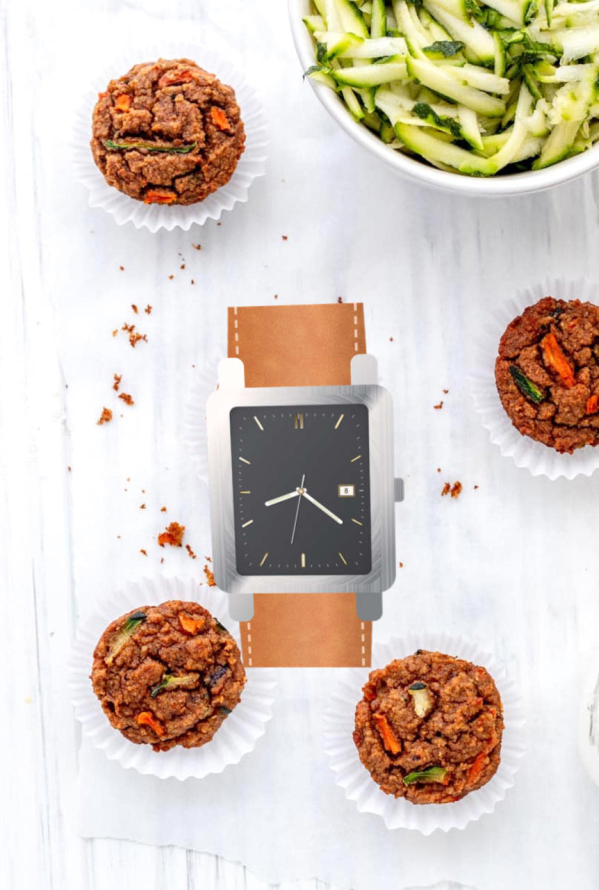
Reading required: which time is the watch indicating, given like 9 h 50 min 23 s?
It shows 8 h 21 min 32 s
